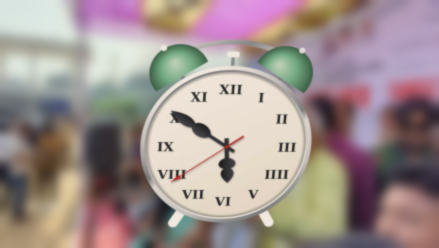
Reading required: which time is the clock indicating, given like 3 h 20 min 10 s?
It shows 5 h 50 min 39 s
